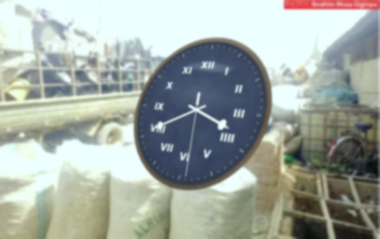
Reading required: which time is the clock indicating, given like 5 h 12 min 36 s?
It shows 3 h 40 min 29 s
